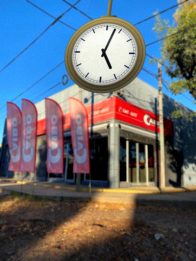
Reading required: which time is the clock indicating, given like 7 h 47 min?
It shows 5 h 03 min
